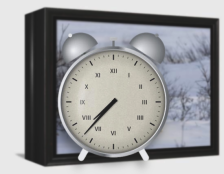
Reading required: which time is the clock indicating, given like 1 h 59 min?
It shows 7 h 37 min
